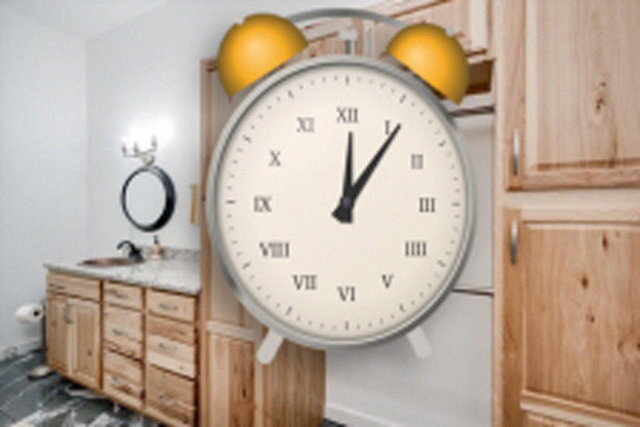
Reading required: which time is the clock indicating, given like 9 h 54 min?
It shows 12 h 06 min
